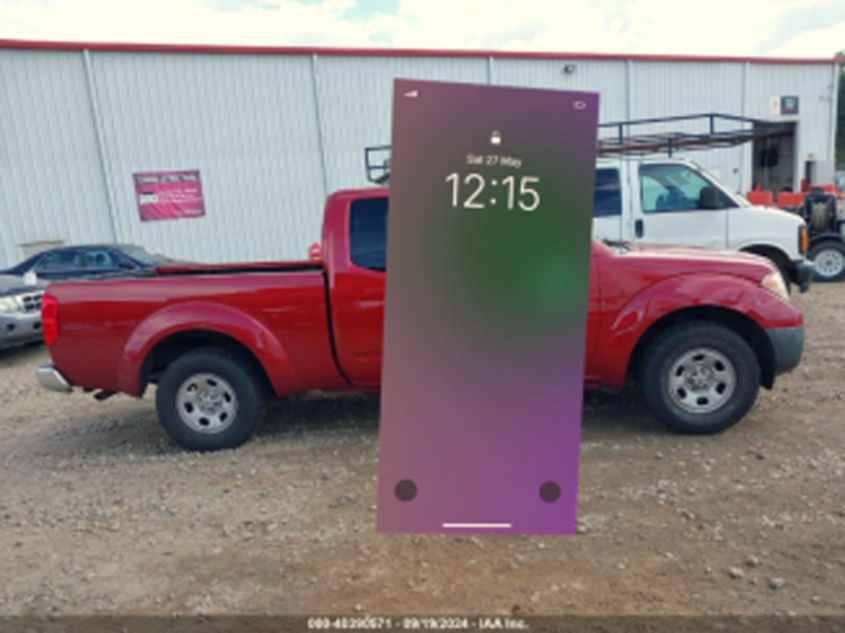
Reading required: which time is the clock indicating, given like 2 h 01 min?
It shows 12 h 15 min
